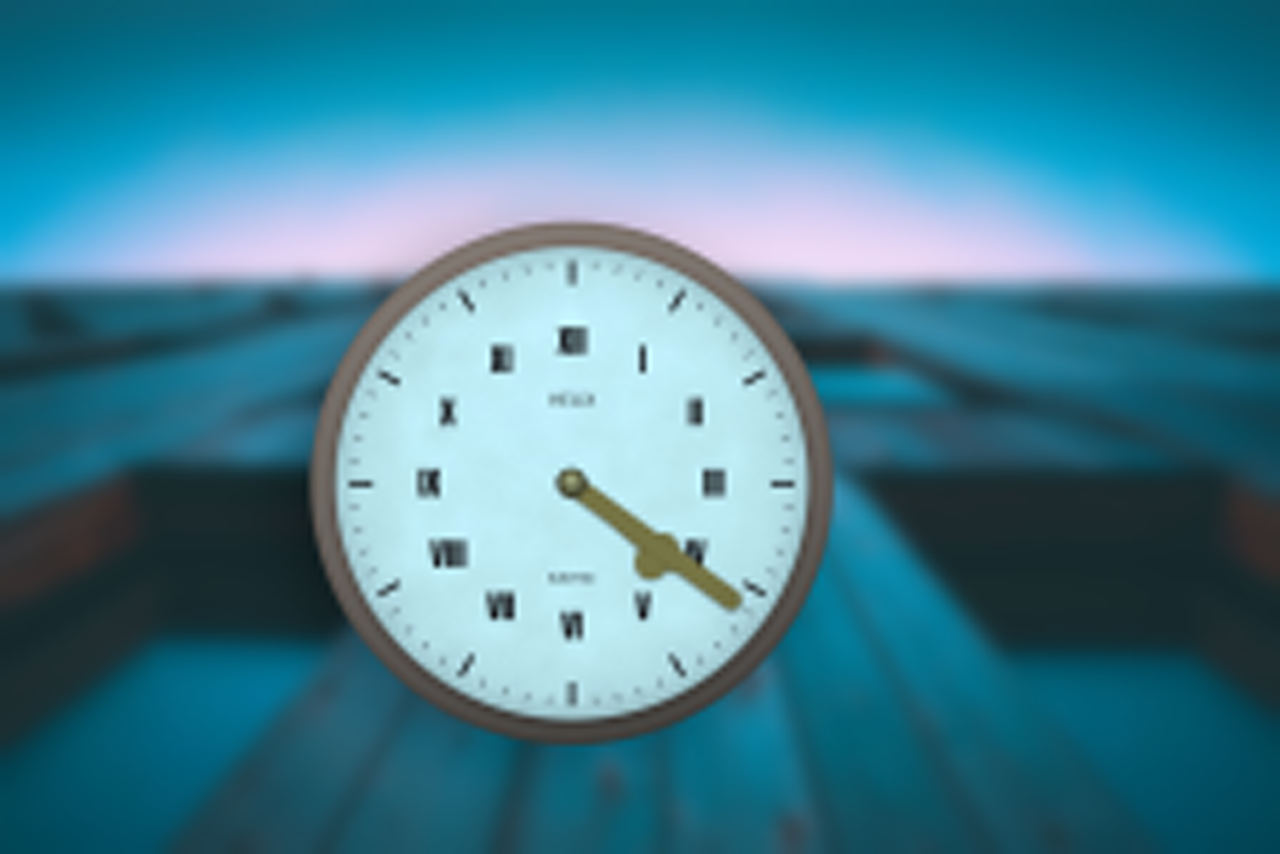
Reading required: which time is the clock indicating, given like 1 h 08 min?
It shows 4 h 21 min
